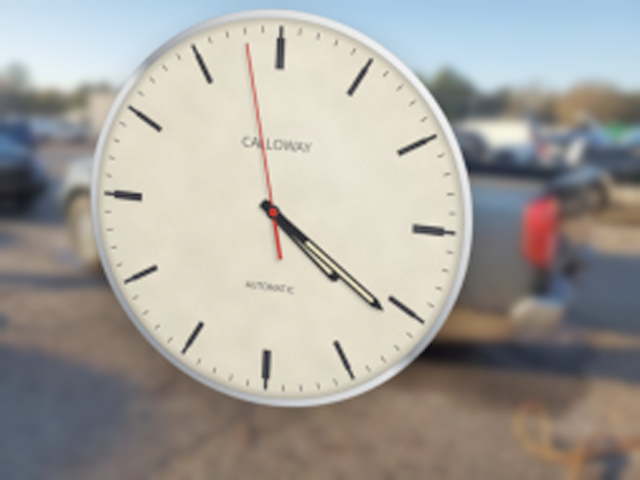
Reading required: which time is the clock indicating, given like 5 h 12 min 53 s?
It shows 4 h 20 min 58 s
